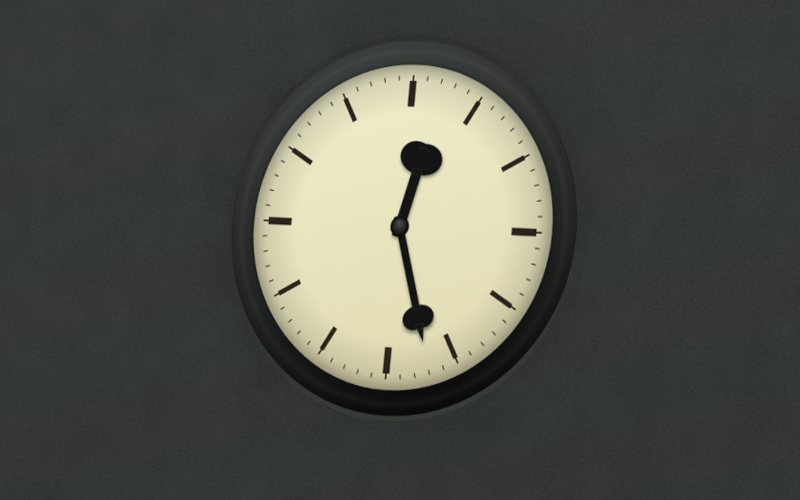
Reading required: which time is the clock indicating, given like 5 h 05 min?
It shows 12 h 27 min
